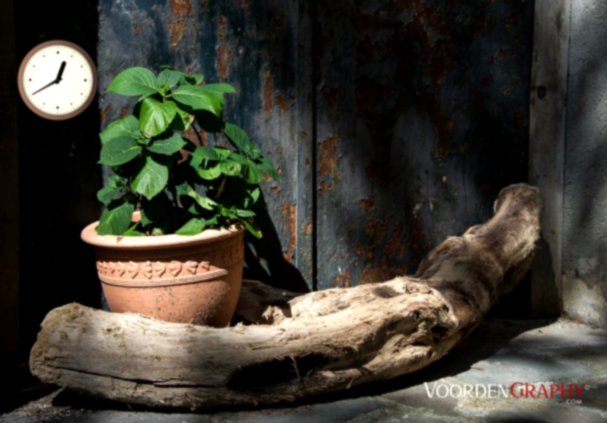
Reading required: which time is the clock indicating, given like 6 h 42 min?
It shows 12 h 40 min
